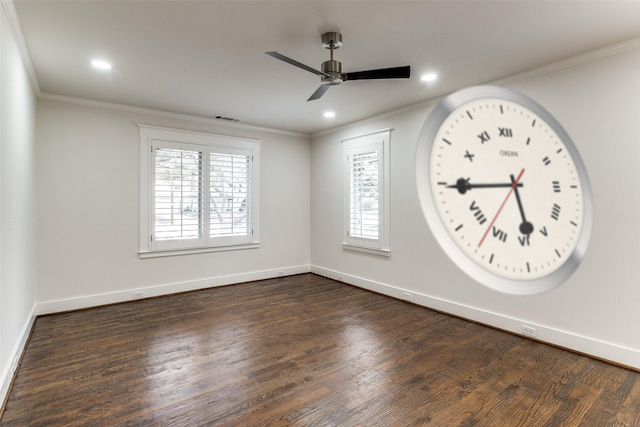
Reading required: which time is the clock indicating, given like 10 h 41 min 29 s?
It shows 5 h 44 min 37 s
